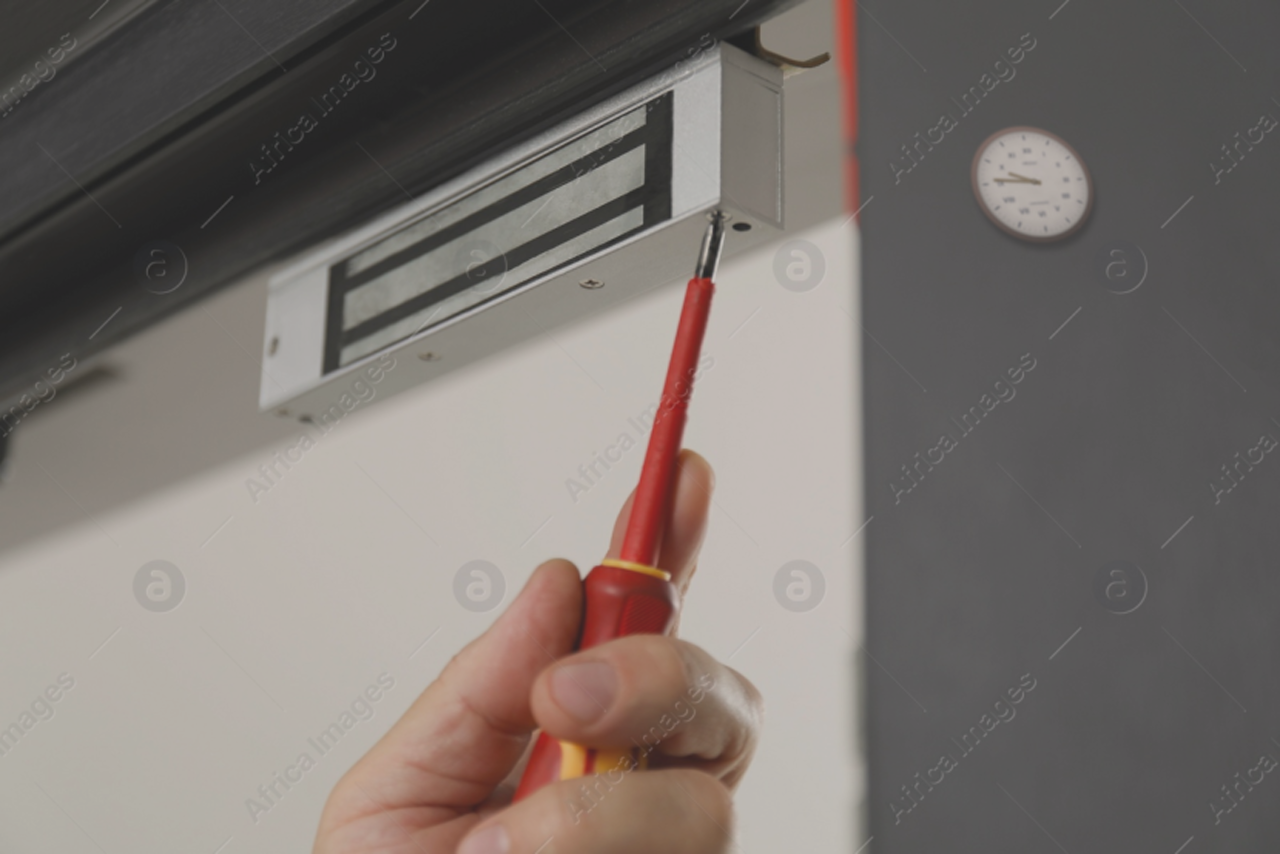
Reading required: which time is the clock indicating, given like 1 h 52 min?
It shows 9 h 46 min
